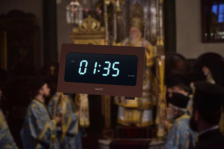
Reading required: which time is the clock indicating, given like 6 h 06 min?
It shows 1 h 35 min
